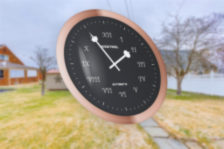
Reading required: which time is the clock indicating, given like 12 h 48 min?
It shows 1 h 55 min
